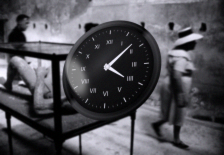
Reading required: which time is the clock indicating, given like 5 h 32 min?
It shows 4 h 08 min
